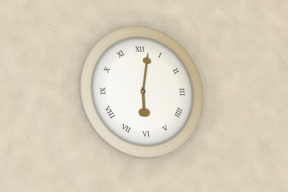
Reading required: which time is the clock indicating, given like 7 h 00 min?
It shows 6 h 02 min
